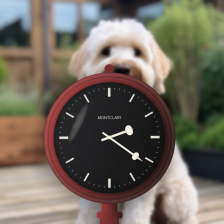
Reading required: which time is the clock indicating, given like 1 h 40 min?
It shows 2 h 21 min
